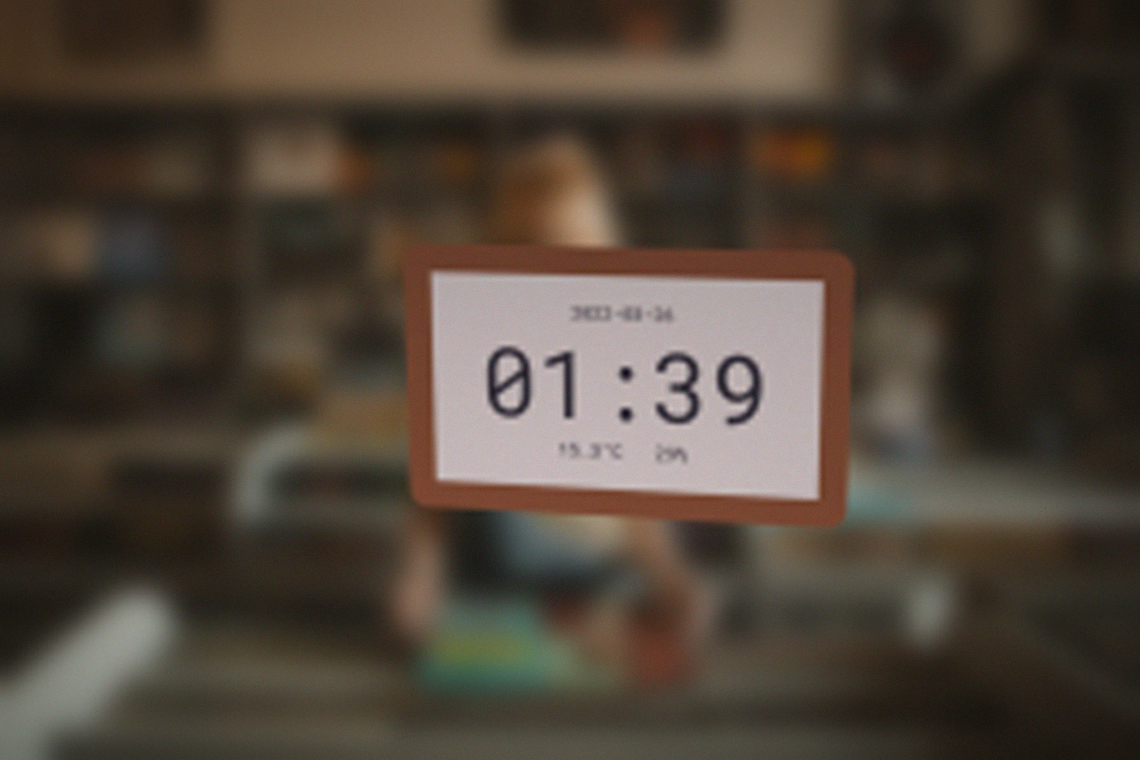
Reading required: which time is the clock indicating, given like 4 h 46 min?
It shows 1 h 39 min
